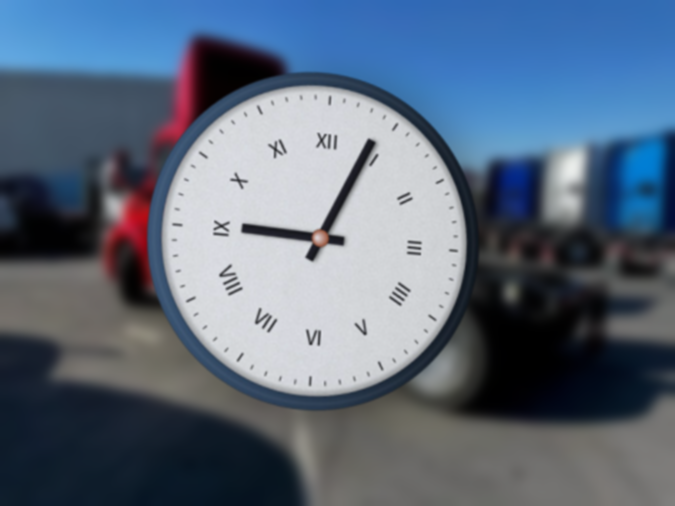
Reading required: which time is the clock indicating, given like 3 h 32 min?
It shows 9 h 04 min
